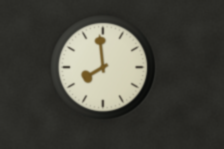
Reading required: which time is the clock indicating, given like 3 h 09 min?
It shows 7 h 59 min
